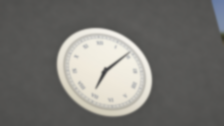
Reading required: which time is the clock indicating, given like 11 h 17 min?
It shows 7 h 09 min
